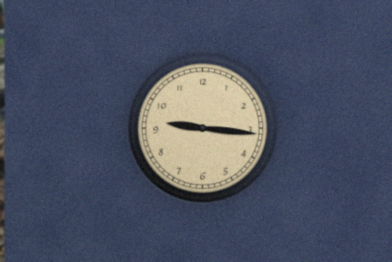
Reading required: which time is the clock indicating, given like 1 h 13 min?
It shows 9 h 16 min
